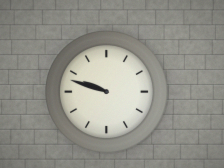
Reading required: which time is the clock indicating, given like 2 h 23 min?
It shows 9 h 48 min
